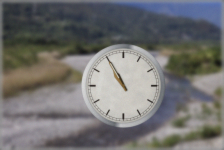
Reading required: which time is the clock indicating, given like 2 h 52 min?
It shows 10 h 55 min
